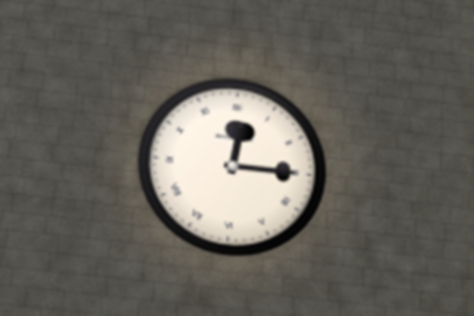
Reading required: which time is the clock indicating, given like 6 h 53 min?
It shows 12 h 15 min
